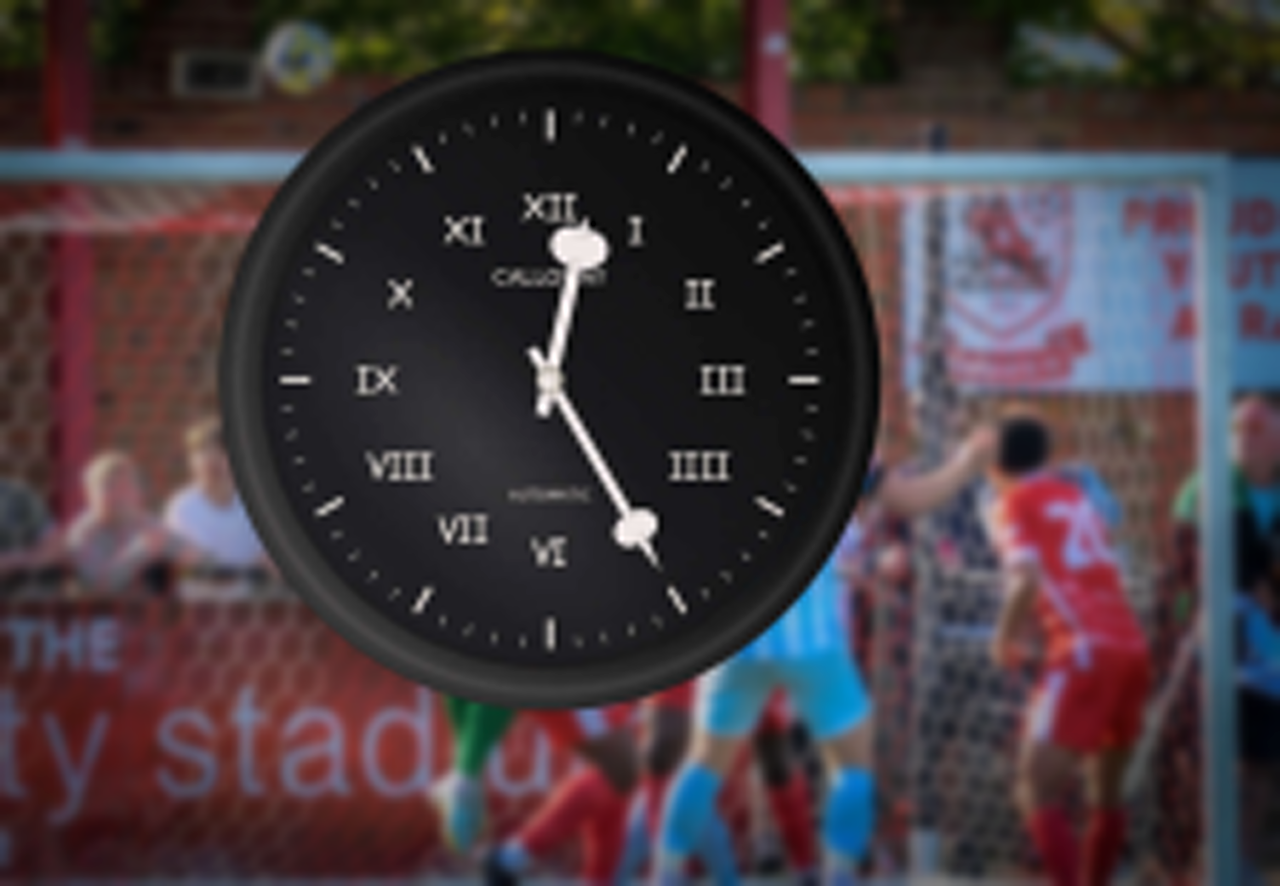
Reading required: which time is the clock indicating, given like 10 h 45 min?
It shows 12 h 25 min
